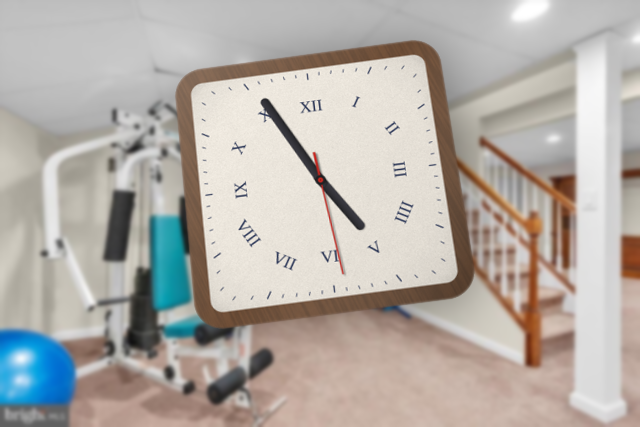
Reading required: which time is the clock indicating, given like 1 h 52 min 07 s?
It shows 4 h 55 min 29 s
